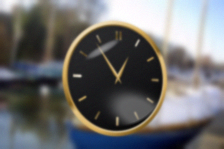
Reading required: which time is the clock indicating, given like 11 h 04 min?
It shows 12 h 54 min
